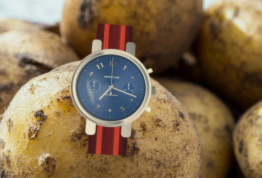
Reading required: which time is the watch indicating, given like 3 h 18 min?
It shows 7 h 18 min
